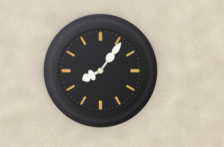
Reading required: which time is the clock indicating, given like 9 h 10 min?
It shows 8 h 06 min
